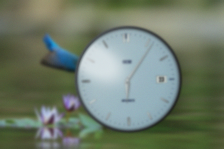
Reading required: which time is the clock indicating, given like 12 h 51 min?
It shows 6 h 06 min
